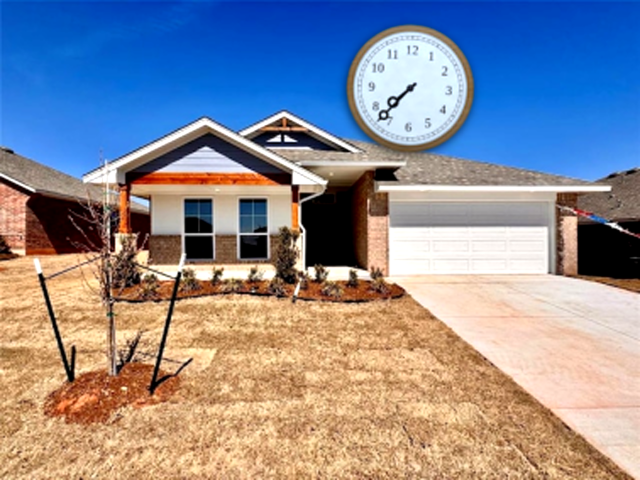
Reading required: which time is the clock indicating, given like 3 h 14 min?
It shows 7 h 37 min
